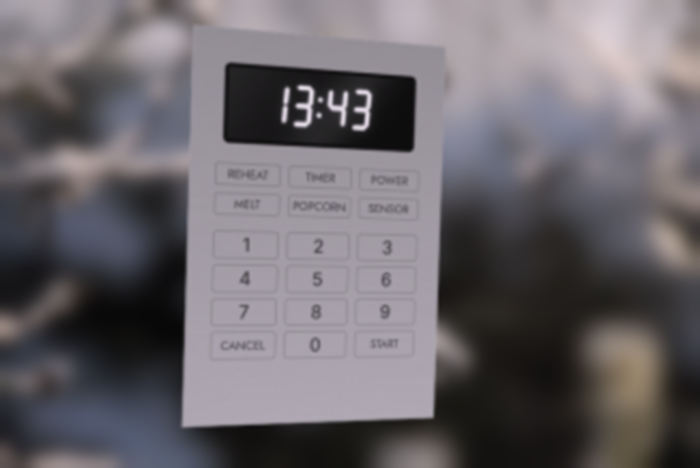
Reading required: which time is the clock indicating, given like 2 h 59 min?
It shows 13 h 43 min
